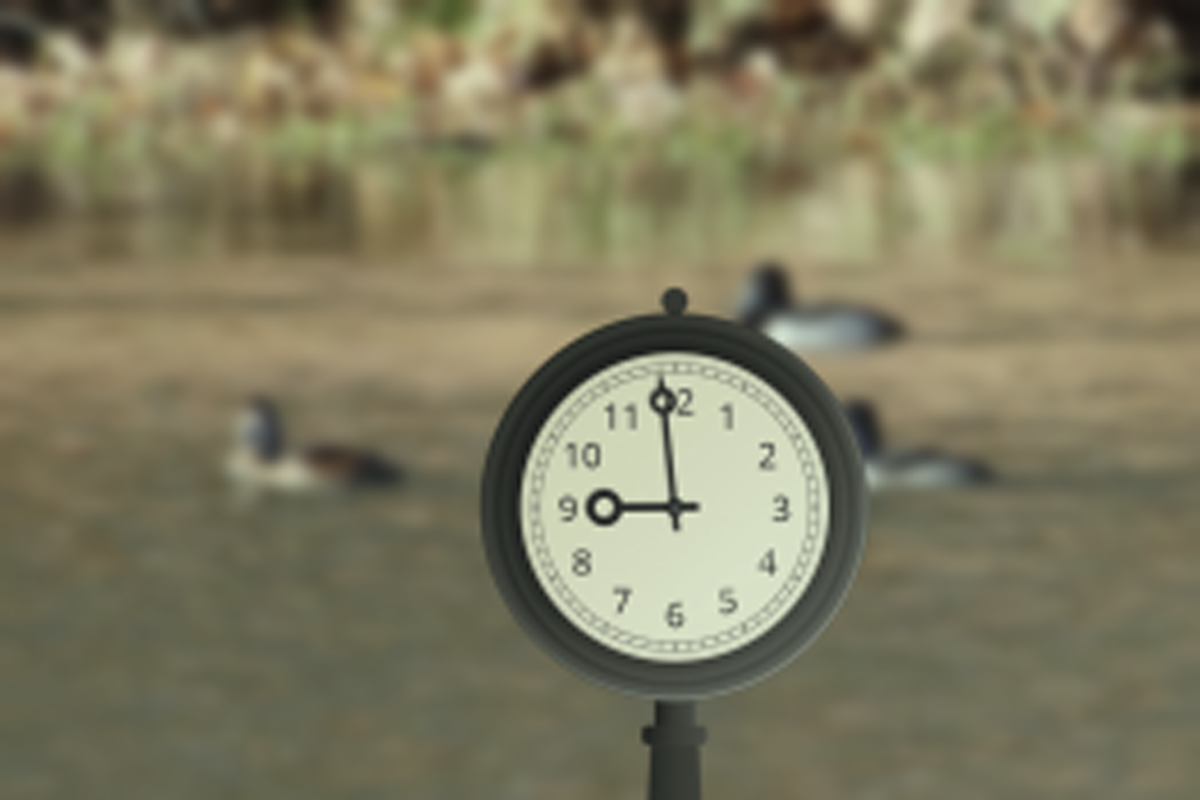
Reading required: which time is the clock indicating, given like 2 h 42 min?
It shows 8 h 59 min
